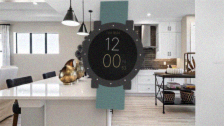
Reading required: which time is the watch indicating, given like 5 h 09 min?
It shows 12 h 00 min
